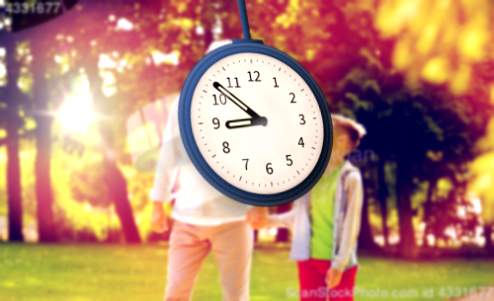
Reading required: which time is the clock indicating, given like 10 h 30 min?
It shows 8 h 52 min
